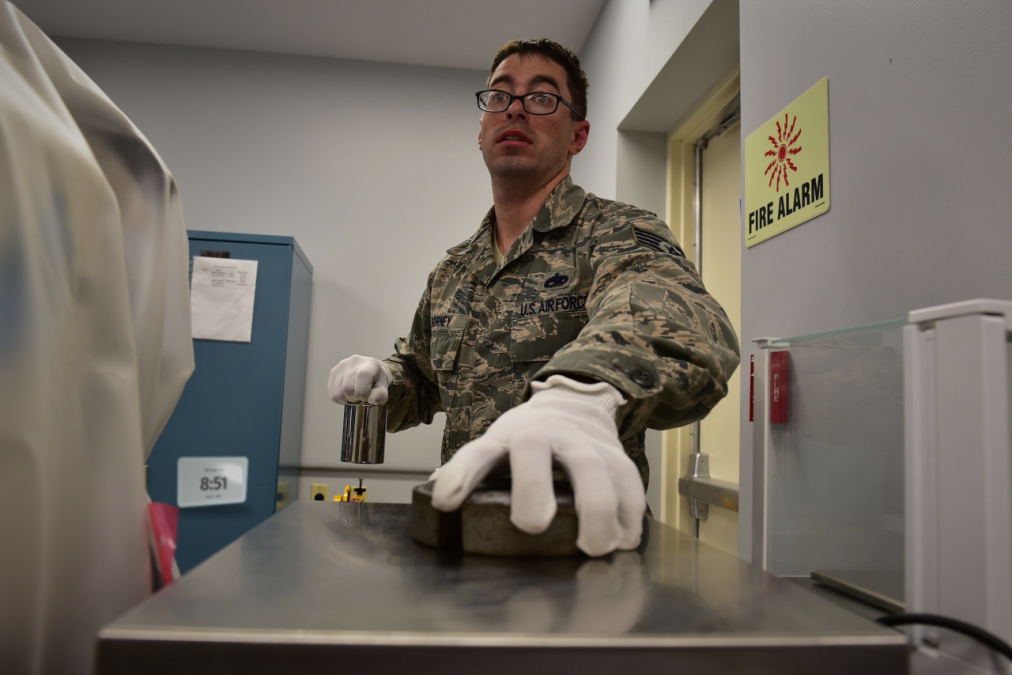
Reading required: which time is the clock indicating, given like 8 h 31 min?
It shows 8 h 51 min
